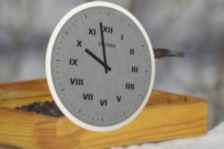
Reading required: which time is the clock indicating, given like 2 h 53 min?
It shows 9 h 58 min
